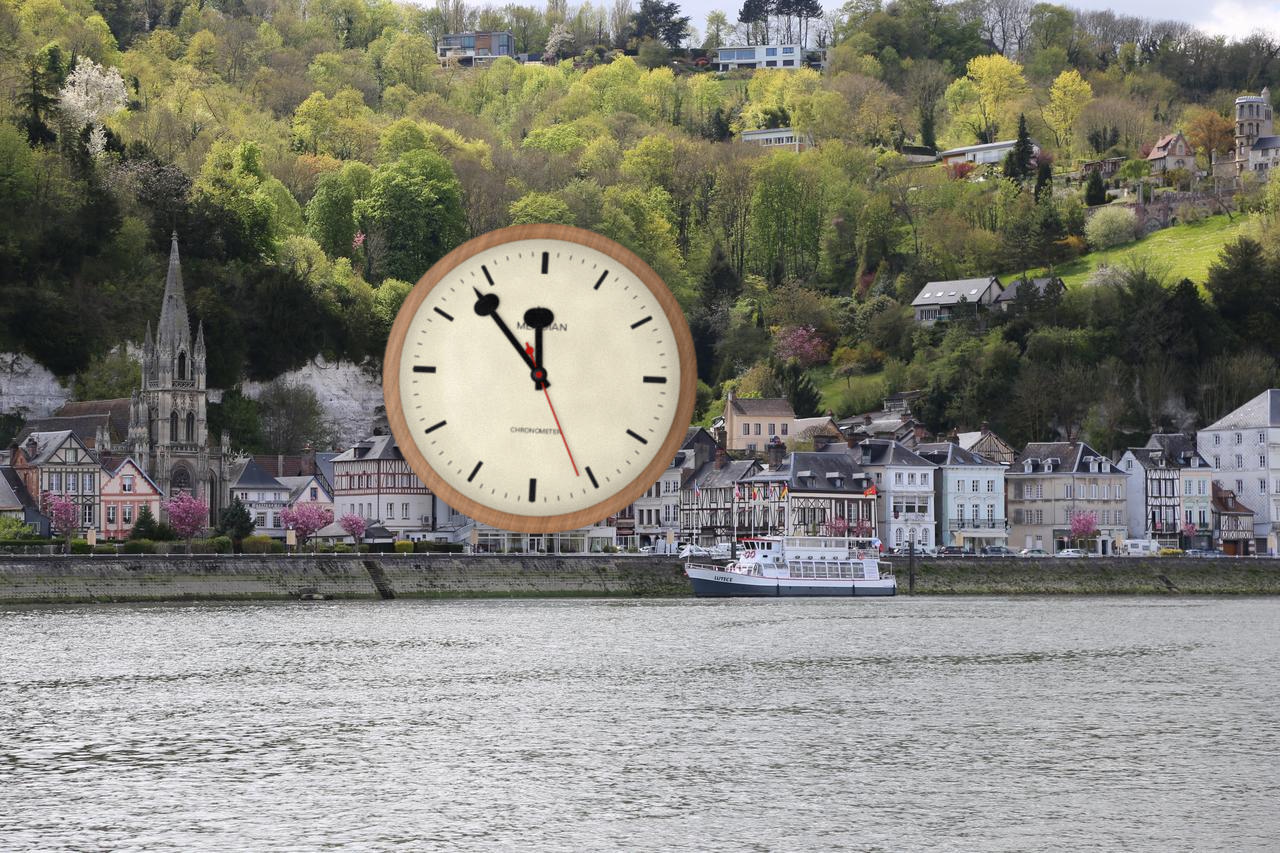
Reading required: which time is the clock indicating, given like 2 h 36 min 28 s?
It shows 11 h 53 min 26 s
